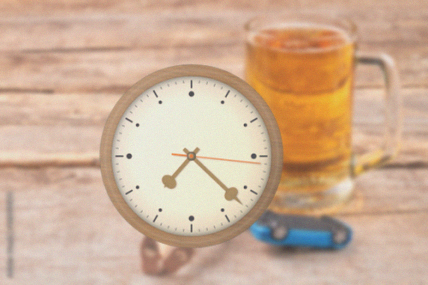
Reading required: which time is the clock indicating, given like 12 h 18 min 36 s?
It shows 7 h 22 min 16 s
